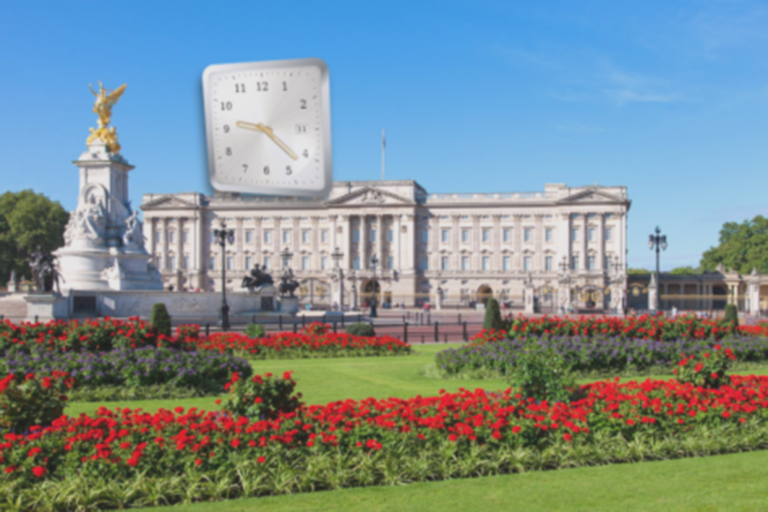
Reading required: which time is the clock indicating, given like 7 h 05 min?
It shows 9 h 22 min
